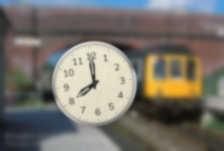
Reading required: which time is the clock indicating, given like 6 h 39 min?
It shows 8 h 00 min
